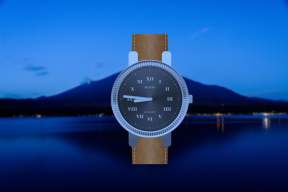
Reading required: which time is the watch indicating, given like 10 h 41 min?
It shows 8 h 46 min
